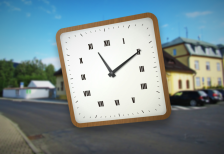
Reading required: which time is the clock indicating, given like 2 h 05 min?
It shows 11 h 10 min
